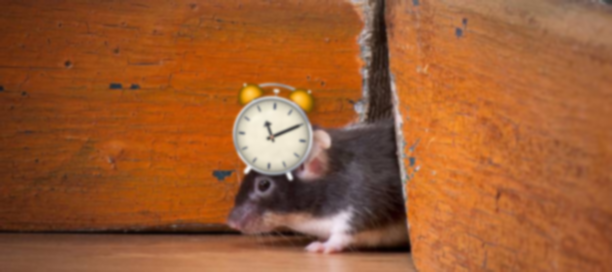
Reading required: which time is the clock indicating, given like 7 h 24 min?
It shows 11 h 10 min
